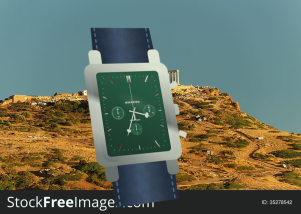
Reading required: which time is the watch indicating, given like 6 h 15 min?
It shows 3 h 34 min
